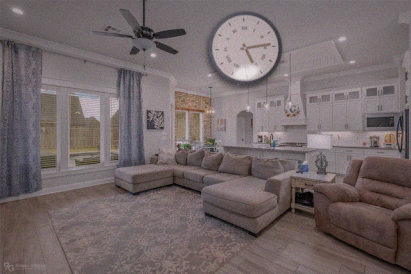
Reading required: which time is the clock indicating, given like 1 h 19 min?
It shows 5 h 14 min
